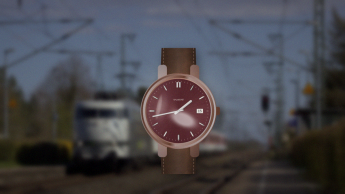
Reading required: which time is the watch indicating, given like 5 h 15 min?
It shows 1 h 43 min
